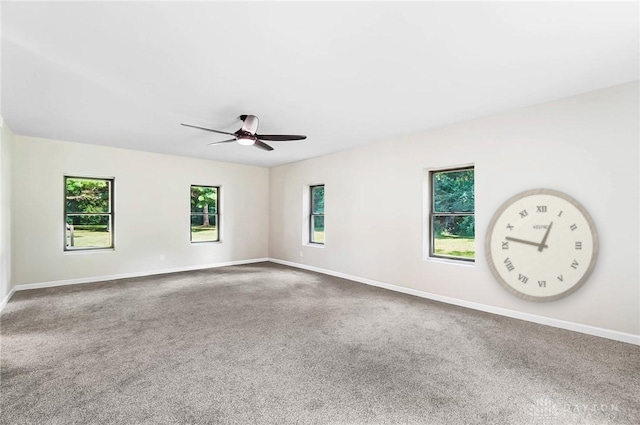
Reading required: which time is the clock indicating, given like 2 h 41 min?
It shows 12 h 47 min
